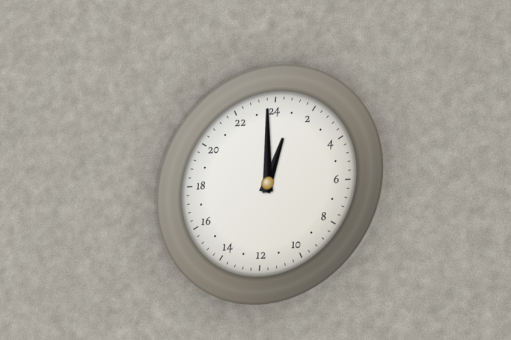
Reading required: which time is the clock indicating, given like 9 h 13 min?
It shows 0 h 59 min
